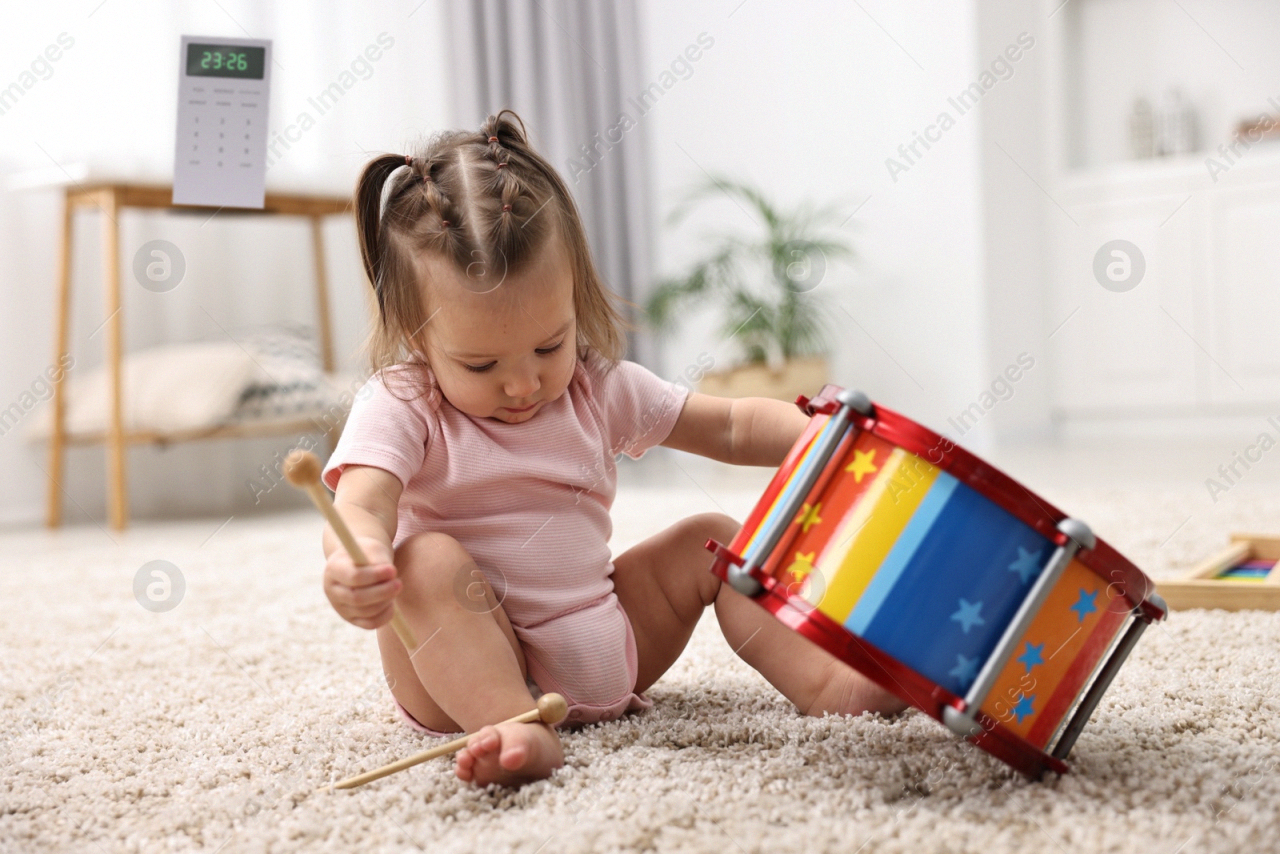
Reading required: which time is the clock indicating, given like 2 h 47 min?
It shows 23 h 26 min
